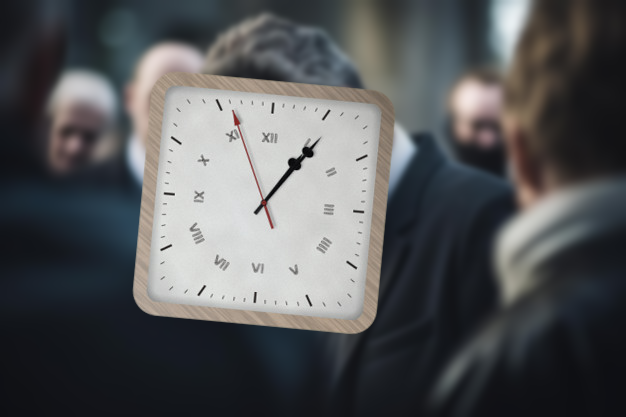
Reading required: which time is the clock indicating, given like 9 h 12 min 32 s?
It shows 1 h 05 min 56 s
